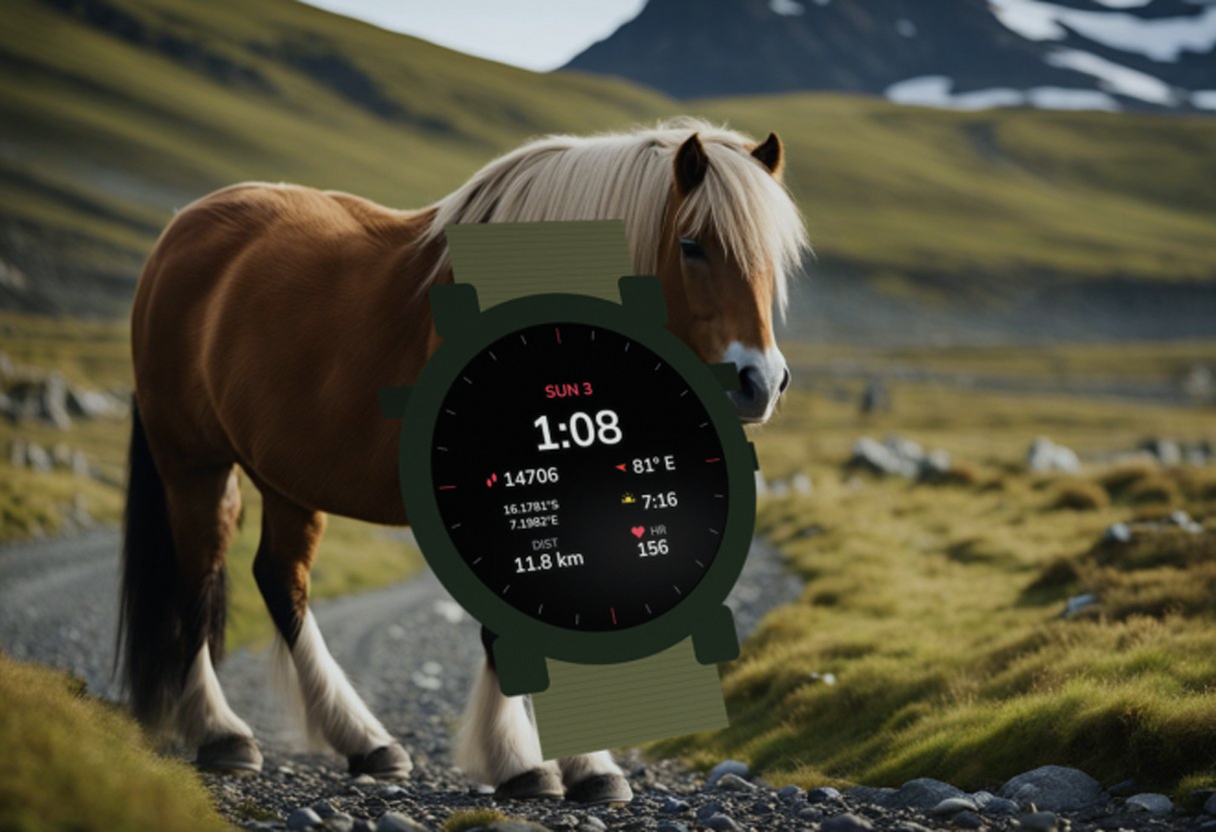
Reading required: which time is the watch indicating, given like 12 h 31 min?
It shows 1 h 08 min
